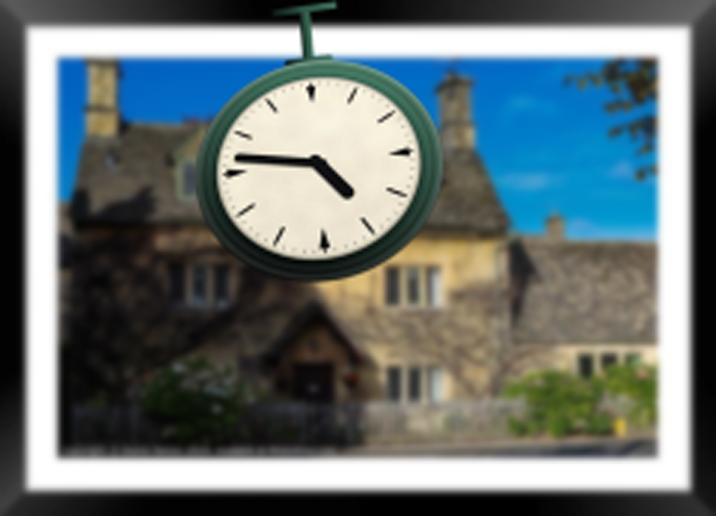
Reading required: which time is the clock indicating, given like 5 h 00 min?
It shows 4 h 47 min
